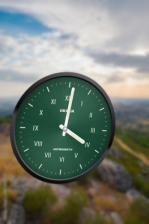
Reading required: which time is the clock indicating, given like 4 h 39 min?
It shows 4 h 01 min
